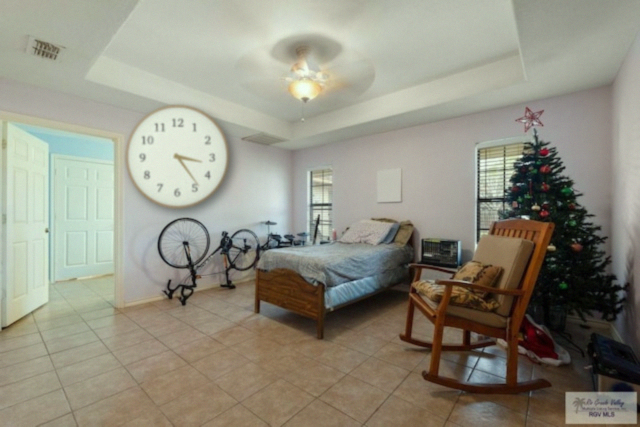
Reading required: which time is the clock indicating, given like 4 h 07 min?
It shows 3 h 24 min
